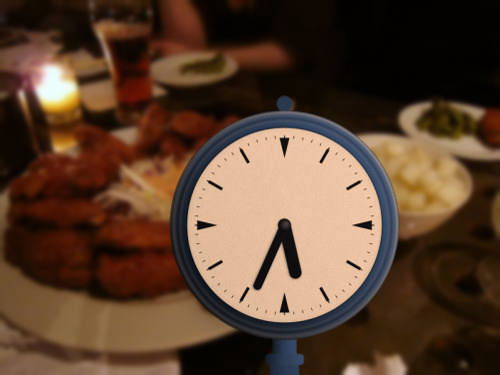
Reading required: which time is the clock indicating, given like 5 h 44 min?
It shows 5 h 34 min
